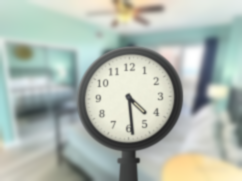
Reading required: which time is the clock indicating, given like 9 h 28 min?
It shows 4 h 29 min
